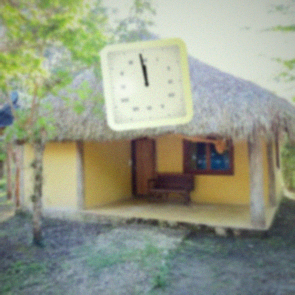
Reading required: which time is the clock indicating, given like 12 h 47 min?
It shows 11 h 59 min
